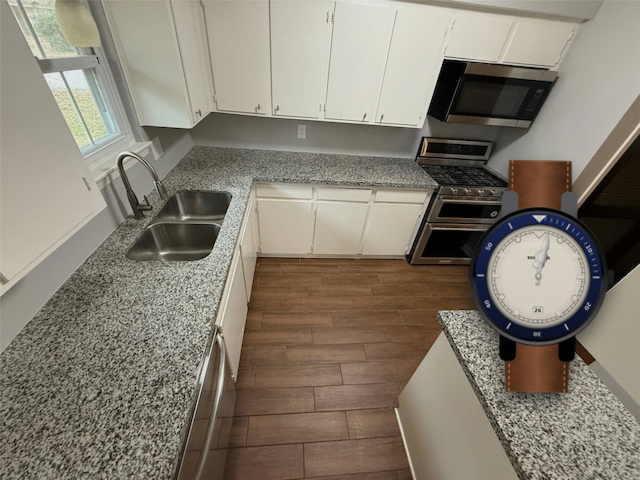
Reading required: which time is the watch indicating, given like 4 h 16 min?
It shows 12 h 02 min
